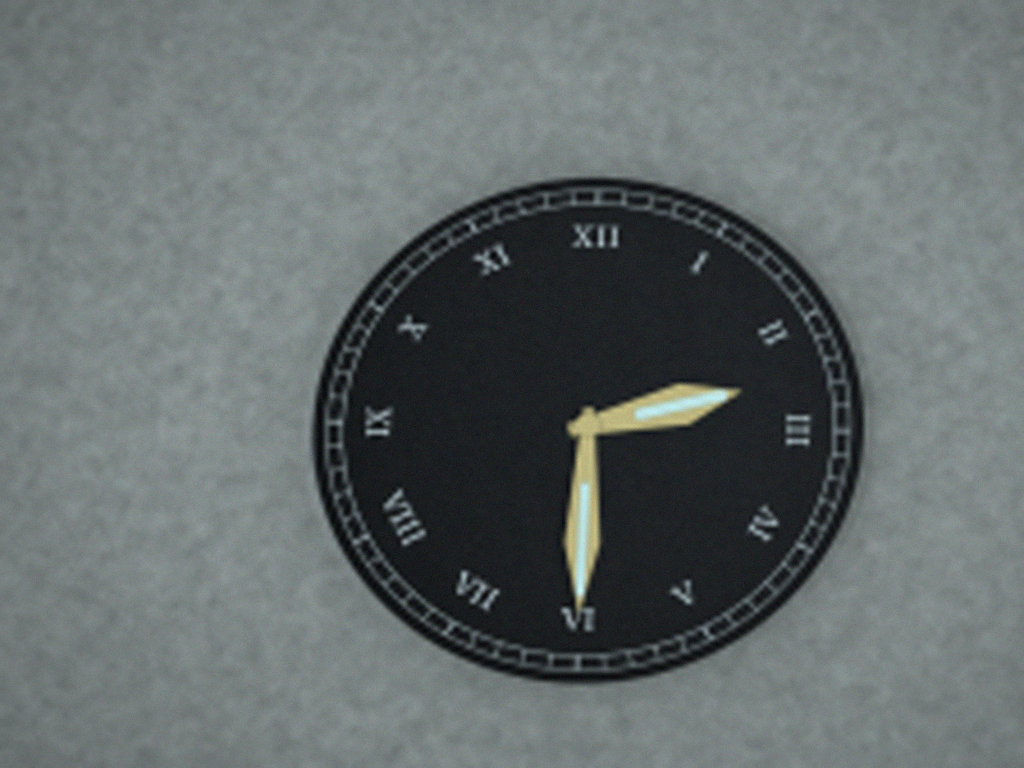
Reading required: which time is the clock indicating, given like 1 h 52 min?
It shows 2 h 30 min
